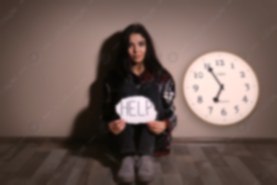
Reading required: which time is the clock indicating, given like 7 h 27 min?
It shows 6 h 55 min
